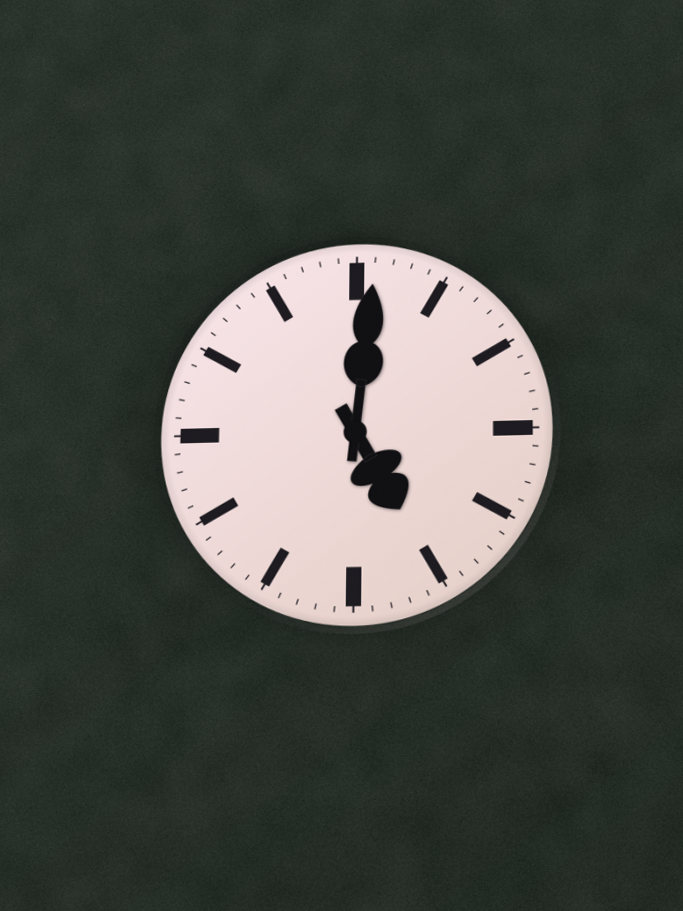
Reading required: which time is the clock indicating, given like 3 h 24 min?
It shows 5 h 01 min
